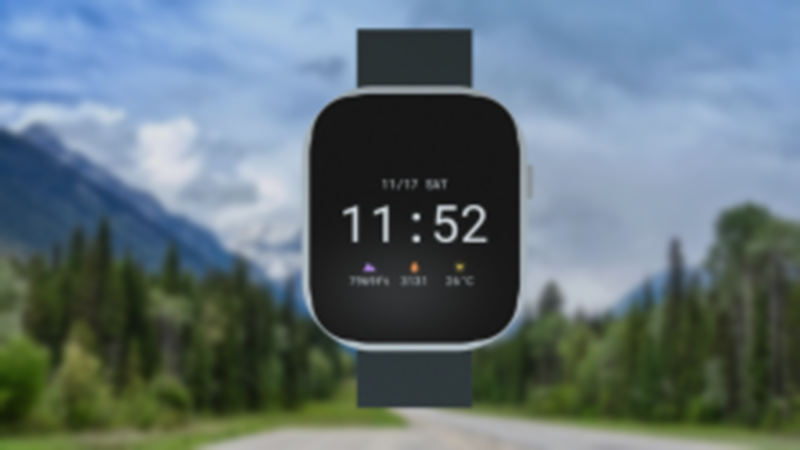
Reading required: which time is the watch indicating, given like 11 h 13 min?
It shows 11 h 52 min
